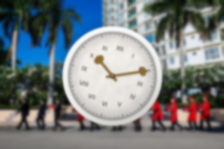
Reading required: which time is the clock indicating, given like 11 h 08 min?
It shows 10 h 11 min
